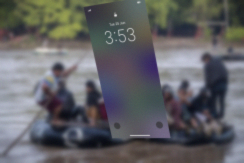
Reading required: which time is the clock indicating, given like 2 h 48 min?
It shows 3 h 53 min
